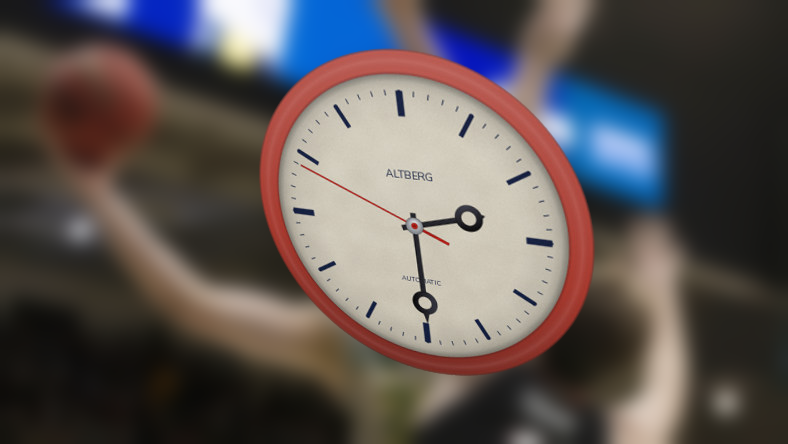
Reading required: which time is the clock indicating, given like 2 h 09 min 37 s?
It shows 2 h 29 min 49 s
